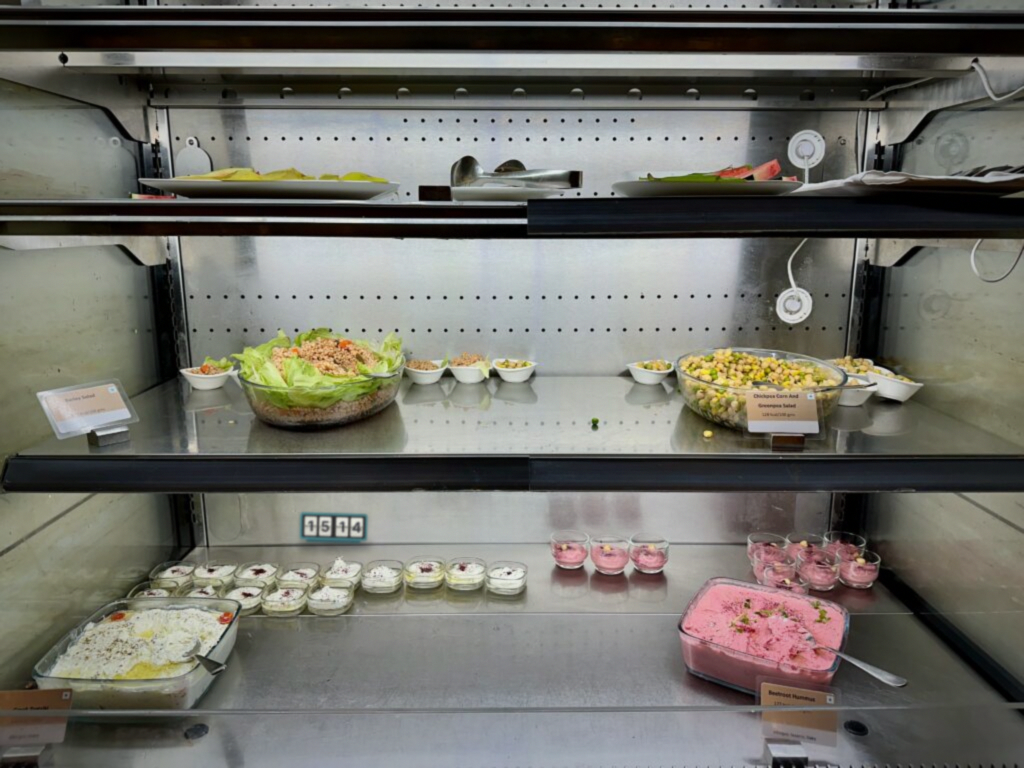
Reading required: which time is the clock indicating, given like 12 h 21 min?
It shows 15 h 14 min
